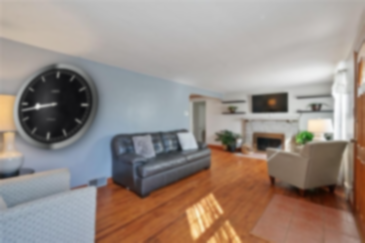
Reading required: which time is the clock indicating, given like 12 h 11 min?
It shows 8 h 43 min
